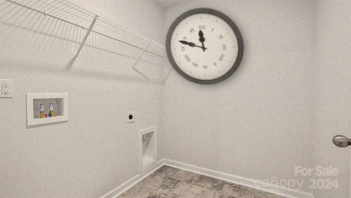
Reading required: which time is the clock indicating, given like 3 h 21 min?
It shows 11 h 48 min
